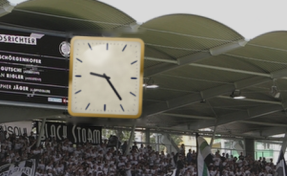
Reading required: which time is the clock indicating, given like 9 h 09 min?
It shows 9 h 24 min
